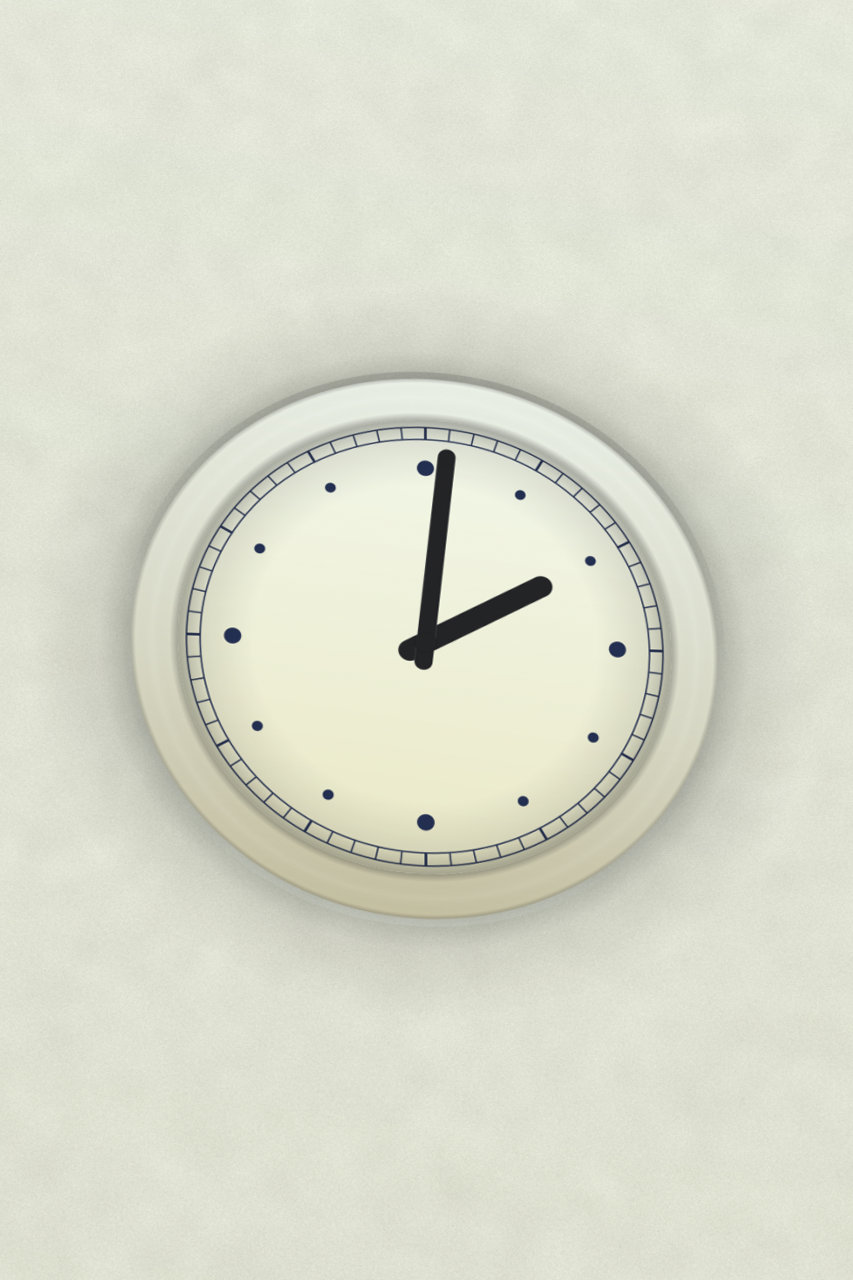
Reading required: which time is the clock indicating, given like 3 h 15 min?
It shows 2 h 01 min
